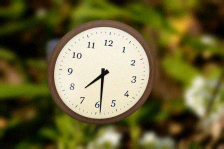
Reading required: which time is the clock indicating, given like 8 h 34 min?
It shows 7 h 29 min
